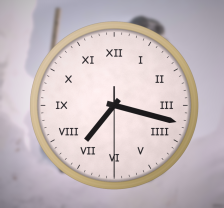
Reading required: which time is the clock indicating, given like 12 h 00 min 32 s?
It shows 7 h 17 min 30 s
